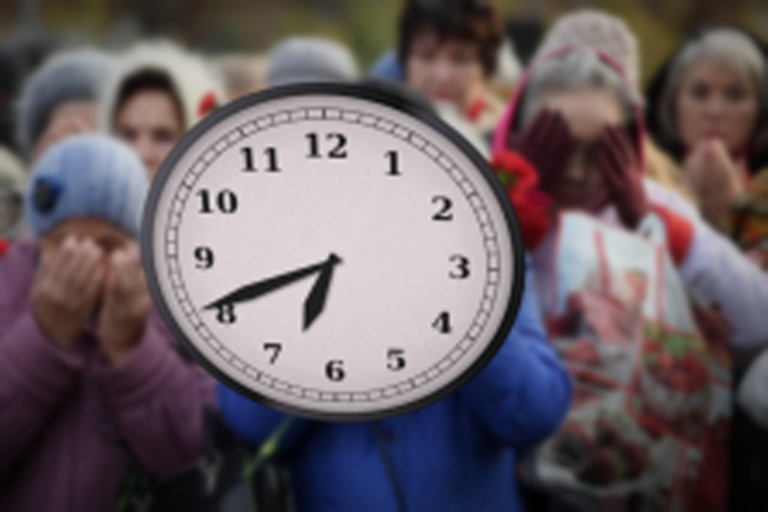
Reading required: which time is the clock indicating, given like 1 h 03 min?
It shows 6 h 41 min
